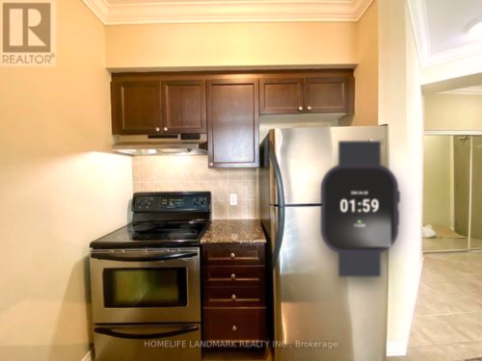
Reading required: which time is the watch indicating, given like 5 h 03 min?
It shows 1 h 59 min
